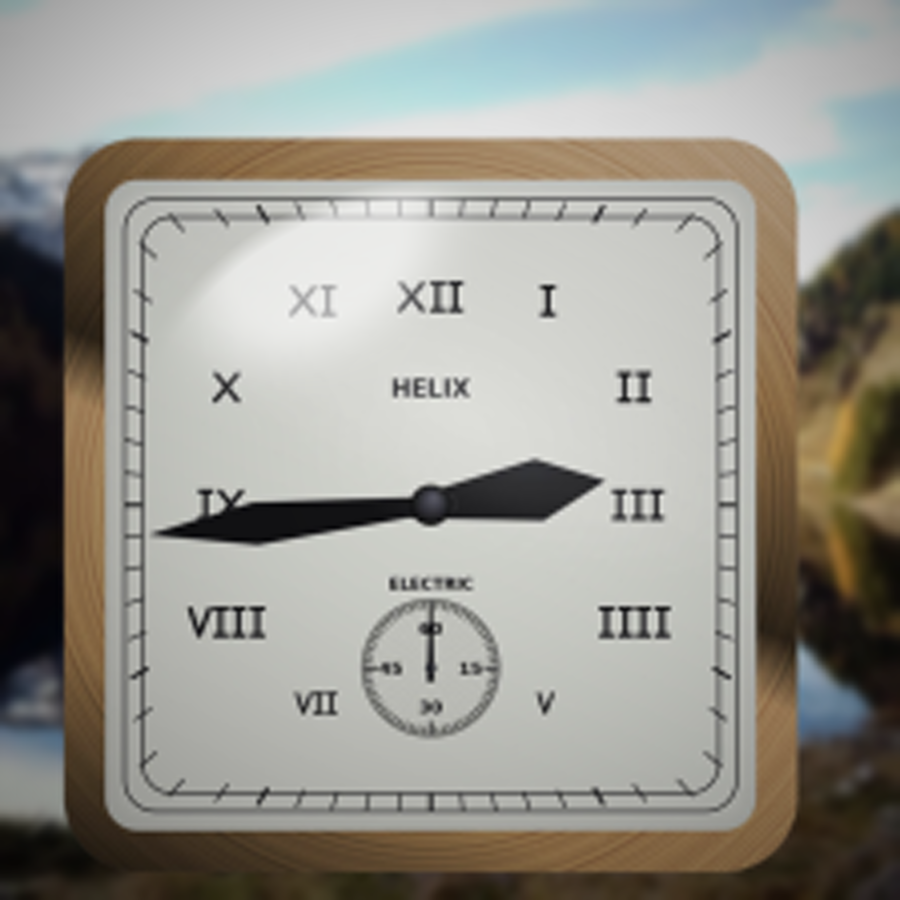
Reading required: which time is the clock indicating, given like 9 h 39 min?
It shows 2 h 44 min
